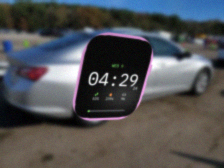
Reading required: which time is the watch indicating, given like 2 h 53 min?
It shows 4 h 29 min
